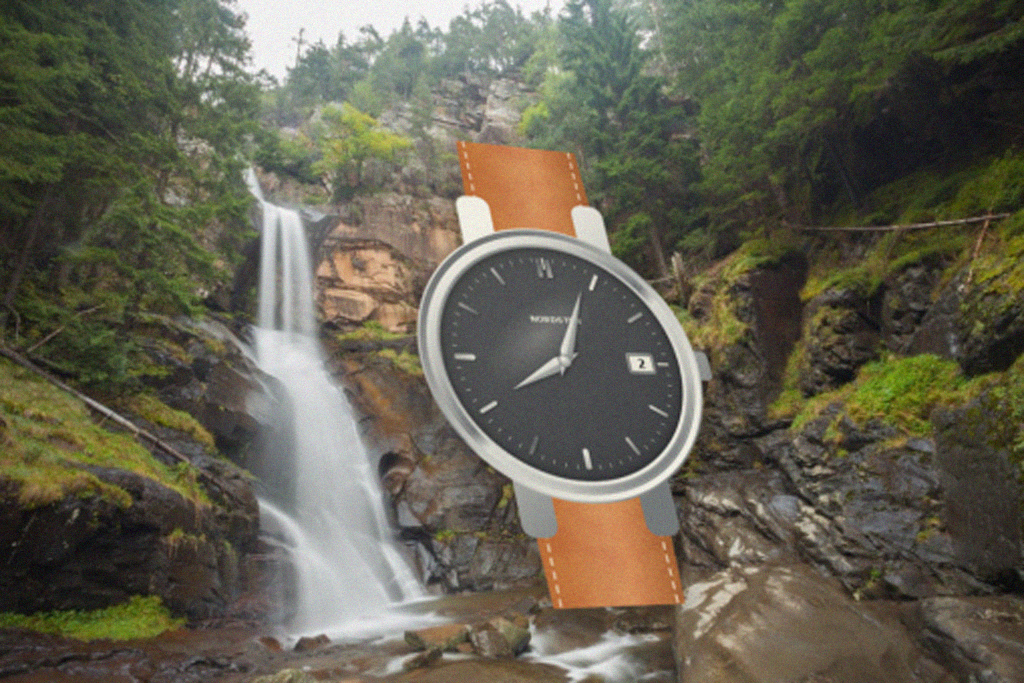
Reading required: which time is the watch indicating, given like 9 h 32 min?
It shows 8 h 04 min
